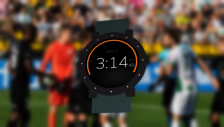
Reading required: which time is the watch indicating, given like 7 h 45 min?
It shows 3 h 14 min
